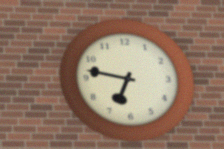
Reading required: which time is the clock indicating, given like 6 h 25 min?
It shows 6 h 47 min
